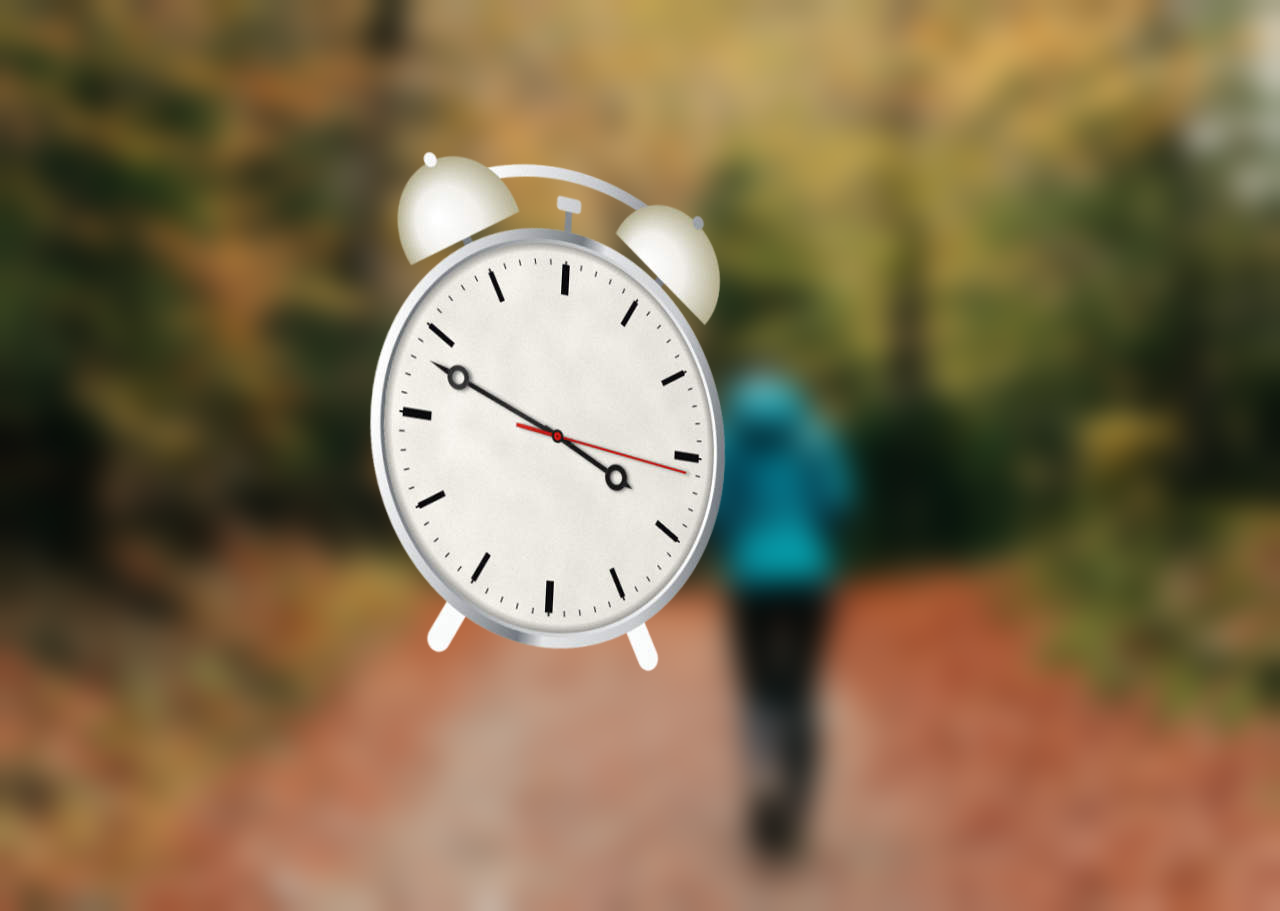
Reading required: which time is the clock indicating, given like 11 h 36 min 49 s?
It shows 3 h 48 min 16 s
